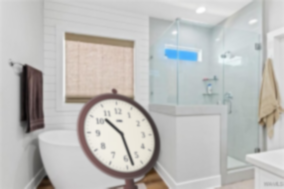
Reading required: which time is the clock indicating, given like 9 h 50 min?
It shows 10 h 28 min
